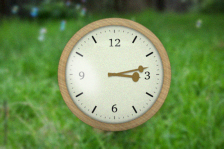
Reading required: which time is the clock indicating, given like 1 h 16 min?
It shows 3 h 13 min
